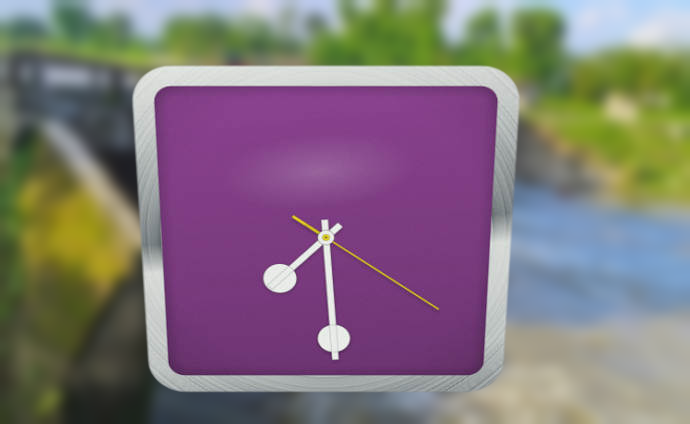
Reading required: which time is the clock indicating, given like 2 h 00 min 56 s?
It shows 7 h 29 min 21 s
